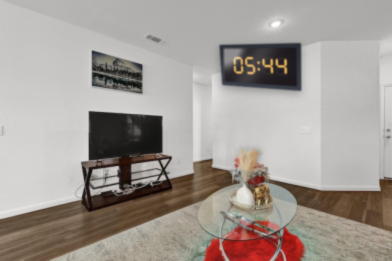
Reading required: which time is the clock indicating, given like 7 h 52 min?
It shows 5 h 44 min
